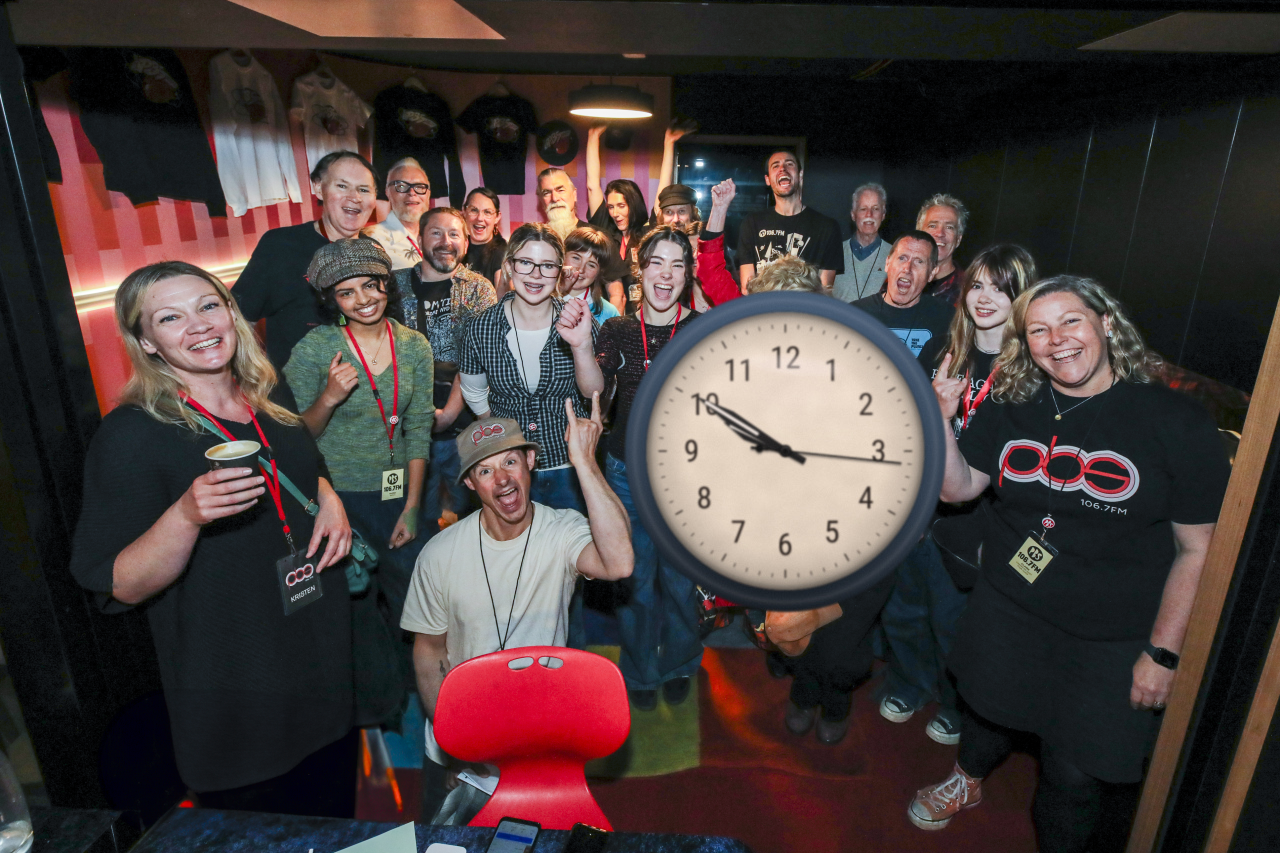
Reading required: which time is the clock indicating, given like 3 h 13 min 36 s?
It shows 9 h 50 min 16 s
